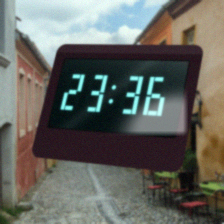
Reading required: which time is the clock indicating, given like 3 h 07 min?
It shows 23 h 36 min
